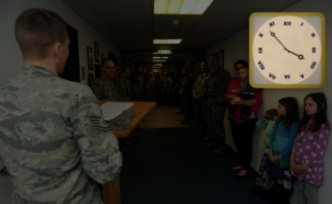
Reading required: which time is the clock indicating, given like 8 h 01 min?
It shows 3 h 53 min
